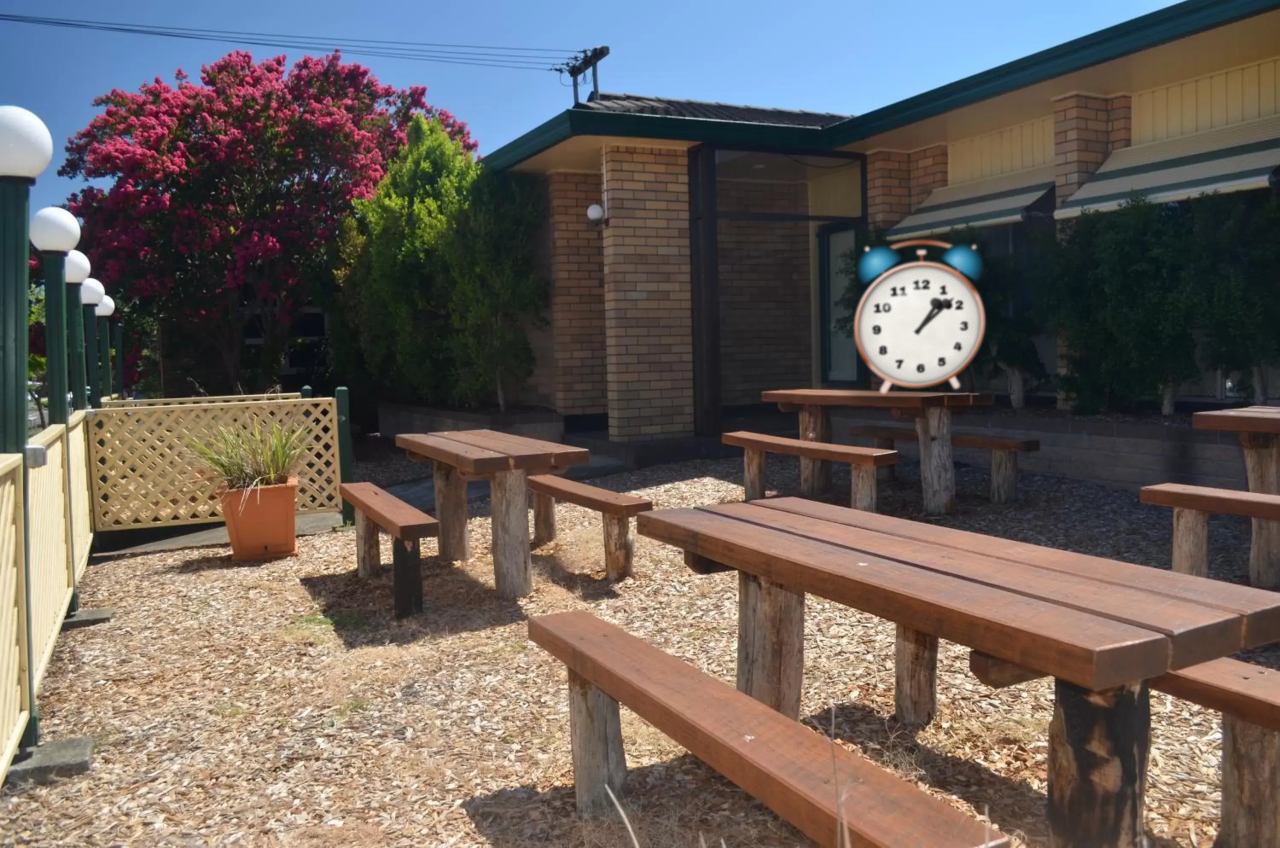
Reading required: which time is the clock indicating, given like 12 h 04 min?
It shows 1 h 08 min
